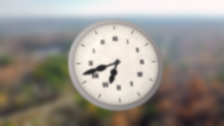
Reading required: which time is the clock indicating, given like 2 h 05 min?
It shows 6 h 42 min
